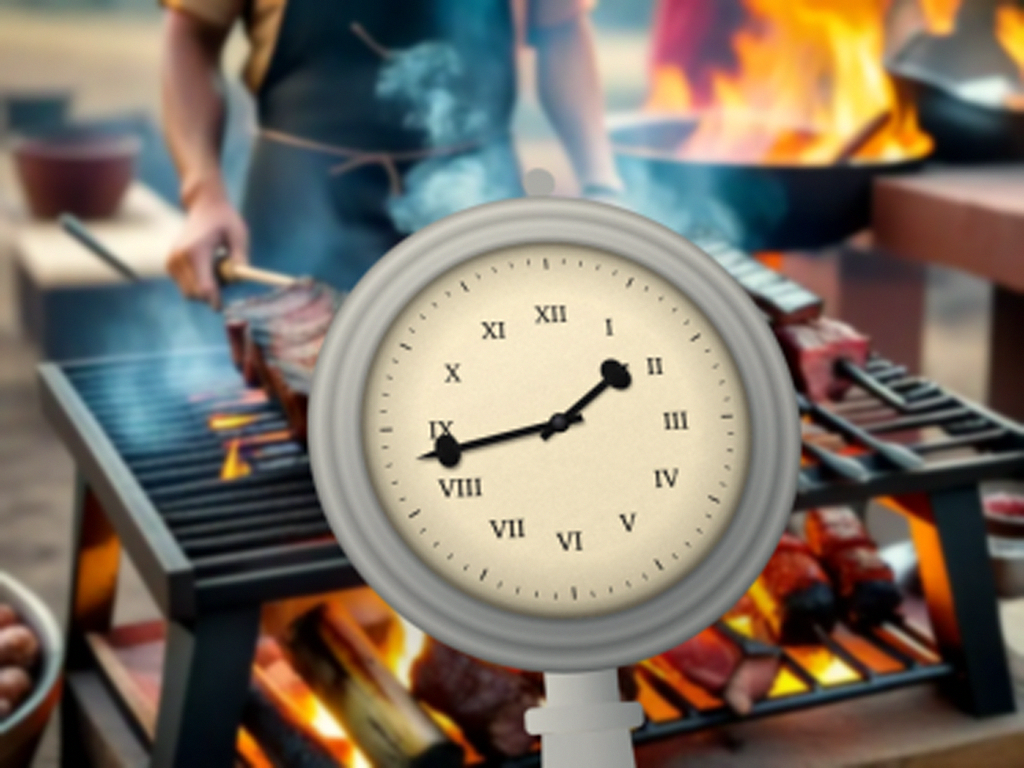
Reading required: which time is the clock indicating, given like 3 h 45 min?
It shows 1 h 43 min
